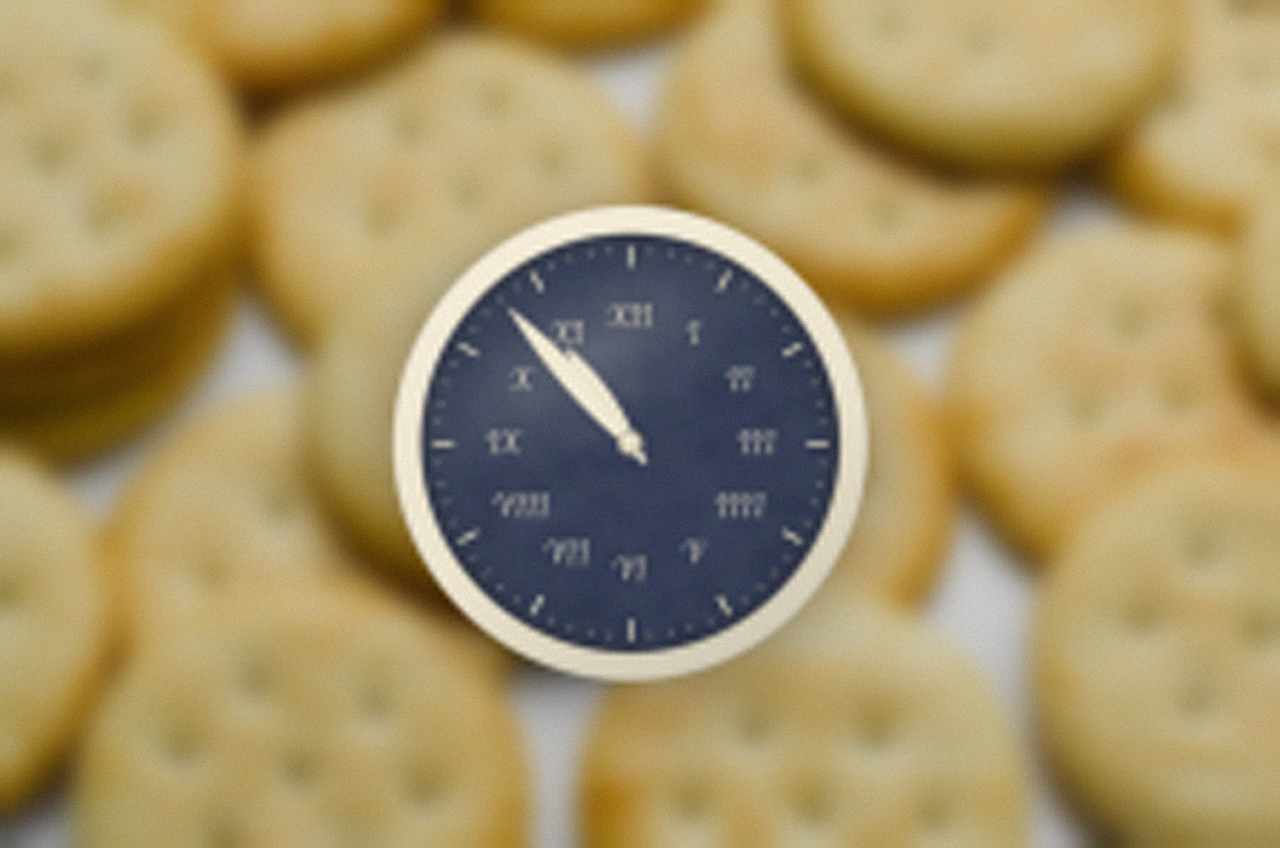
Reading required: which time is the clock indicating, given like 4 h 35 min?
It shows 10 h 53 min
